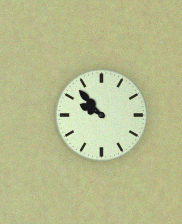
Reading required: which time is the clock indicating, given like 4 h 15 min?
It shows 9 h 53 min
